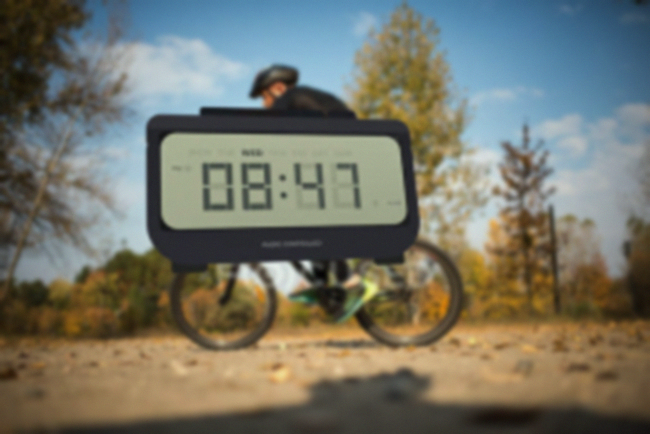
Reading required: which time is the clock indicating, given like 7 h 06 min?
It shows 8 h 47 min
